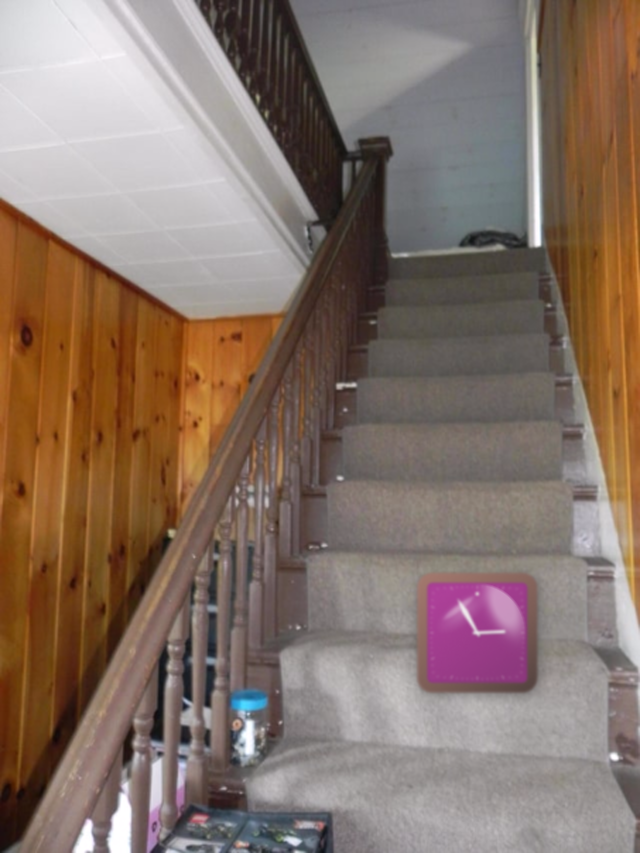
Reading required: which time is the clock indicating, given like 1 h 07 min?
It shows 2 h 55 min
